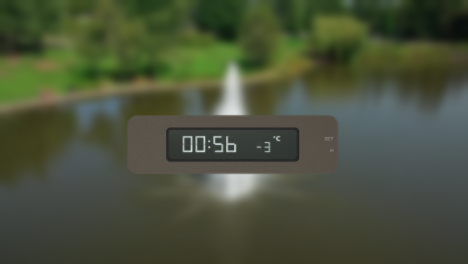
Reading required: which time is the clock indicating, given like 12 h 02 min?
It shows 0 h 56 min
